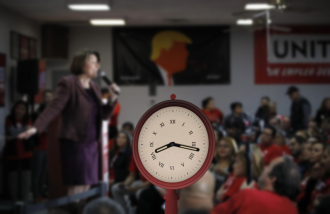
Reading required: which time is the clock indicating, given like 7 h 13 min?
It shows 8 h 17 min
